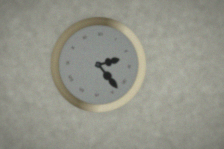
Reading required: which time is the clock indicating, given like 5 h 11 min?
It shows 2 h 23 min
